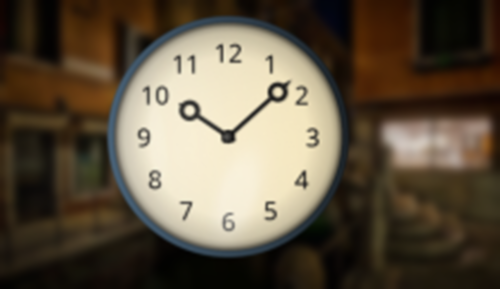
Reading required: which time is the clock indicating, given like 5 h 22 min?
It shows 10 h 08 min
